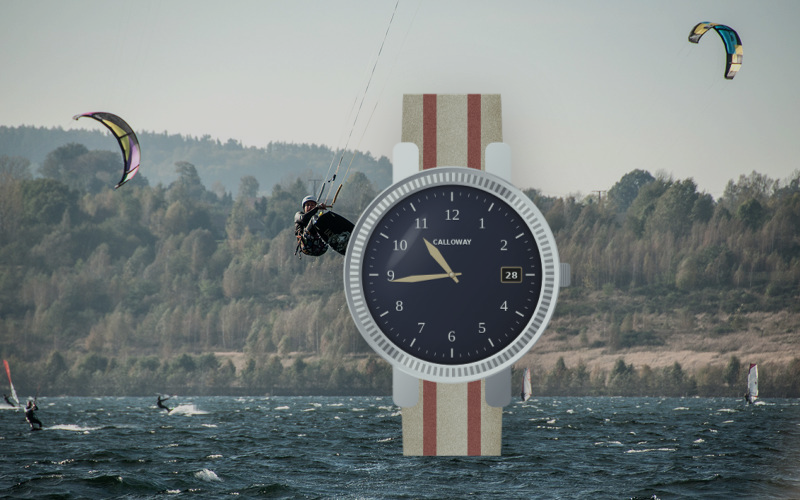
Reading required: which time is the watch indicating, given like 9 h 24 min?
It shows 10 h 44 min
